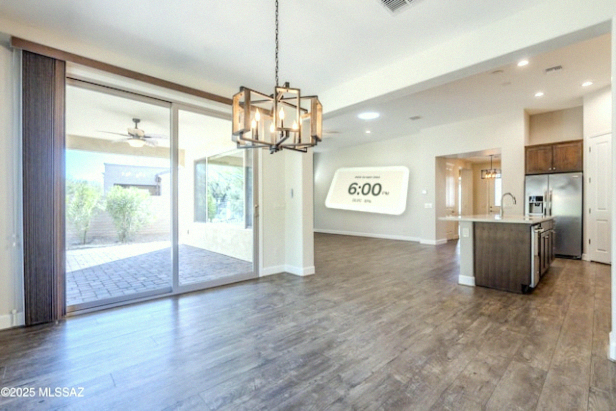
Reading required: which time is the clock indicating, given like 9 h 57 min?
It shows 6 h 00 min
